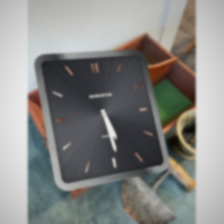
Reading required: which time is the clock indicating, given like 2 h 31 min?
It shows 5 h 29 min
